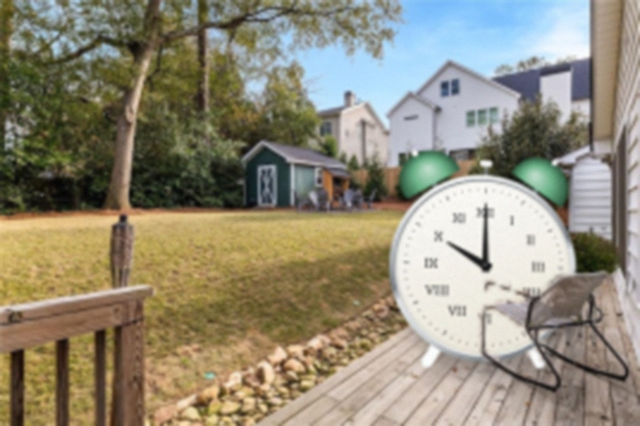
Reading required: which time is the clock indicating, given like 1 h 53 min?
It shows 10 h 00 min
